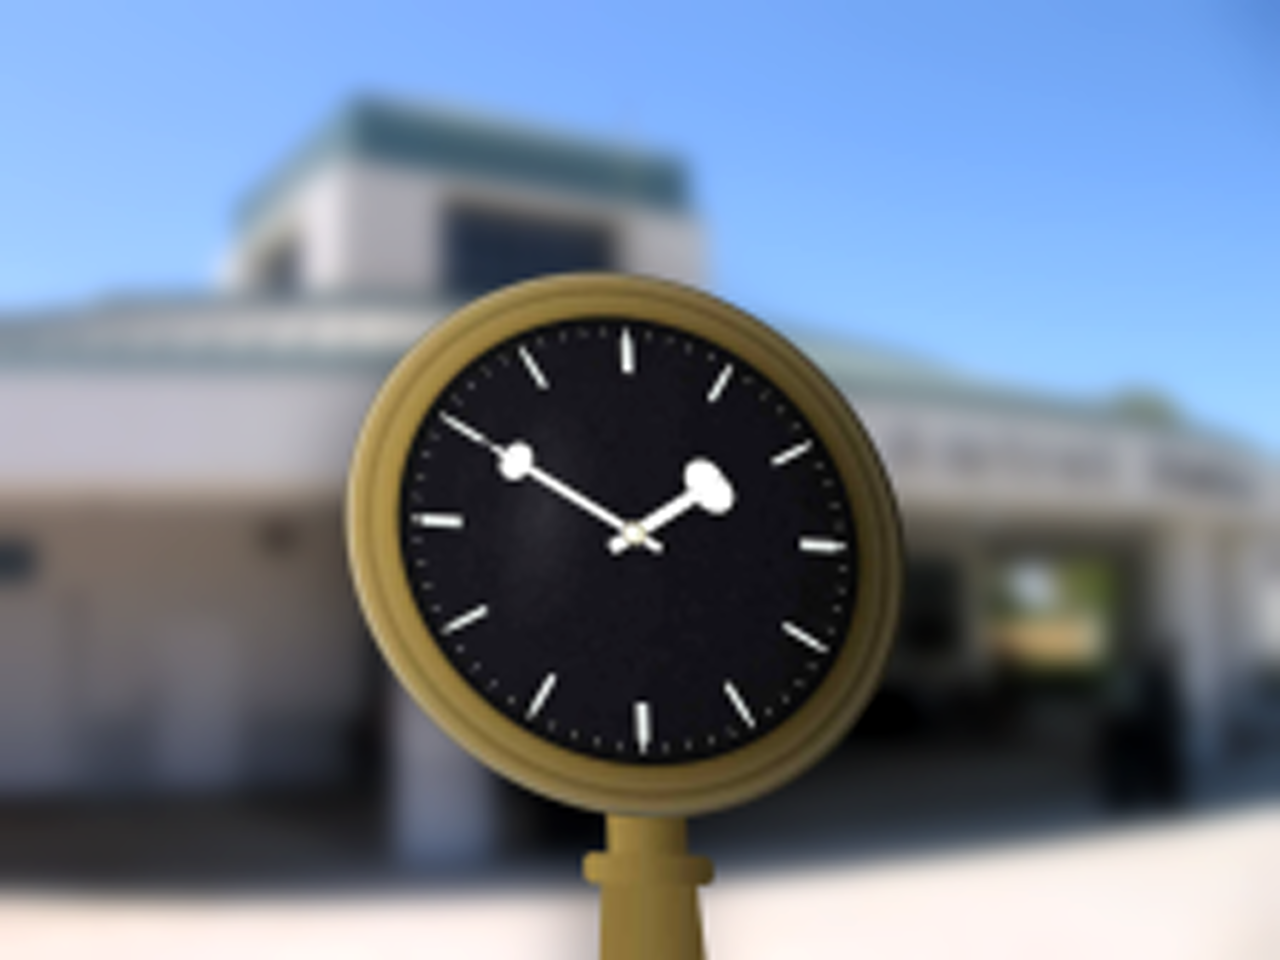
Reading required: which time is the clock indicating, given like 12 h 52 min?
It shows 1 h 50 min
